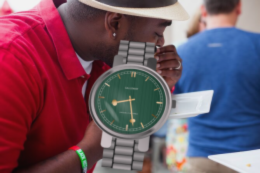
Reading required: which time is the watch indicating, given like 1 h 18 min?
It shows 8 h 28 min
